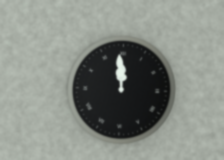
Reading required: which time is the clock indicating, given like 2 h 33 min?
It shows 11 h 59 min
